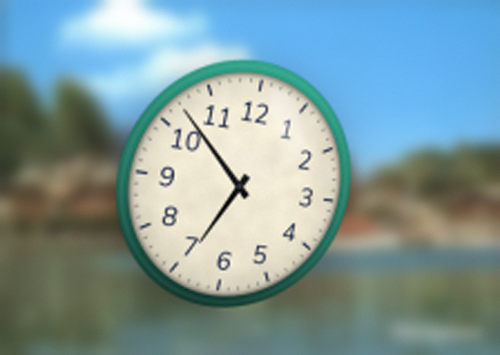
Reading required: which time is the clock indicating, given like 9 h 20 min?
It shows 6 h 52 min
